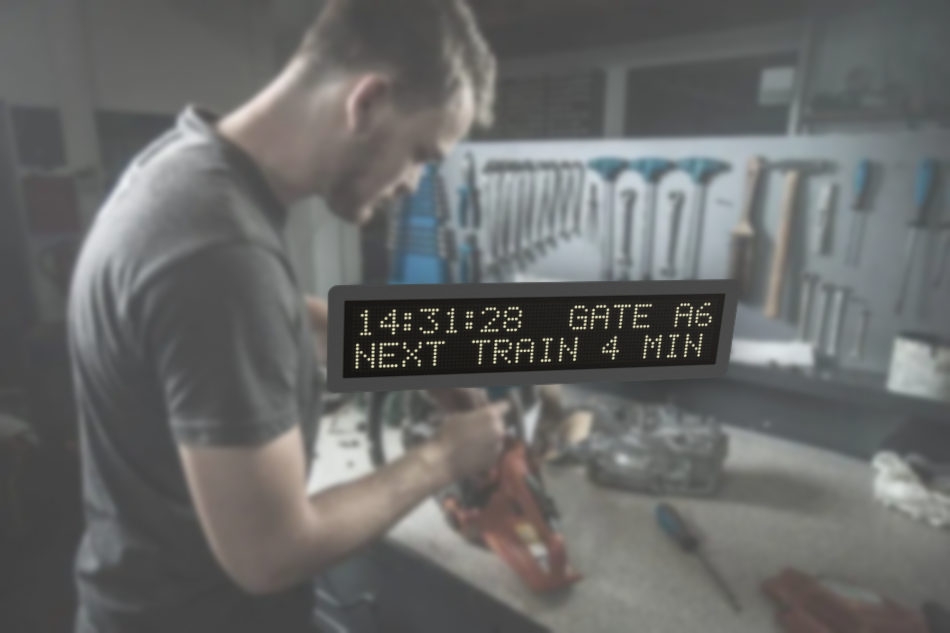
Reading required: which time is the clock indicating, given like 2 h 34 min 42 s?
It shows 14 h 31 min 28 s
